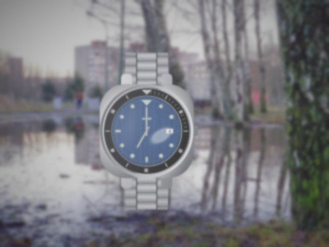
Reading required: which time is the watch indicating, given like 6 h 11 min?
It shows 7 h 00 min
